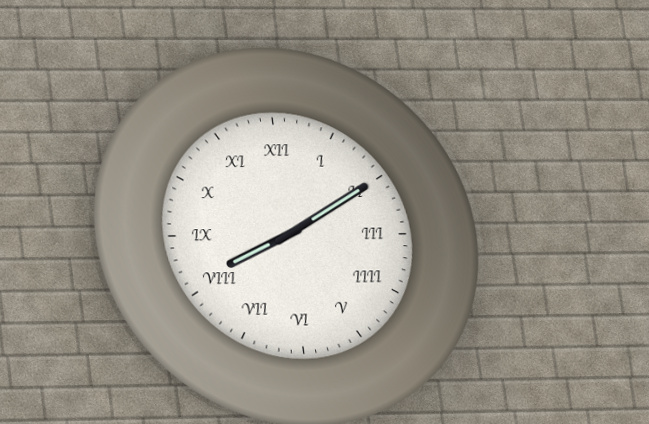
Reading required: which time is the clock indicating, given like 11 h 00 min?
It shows 8 h 10 min
